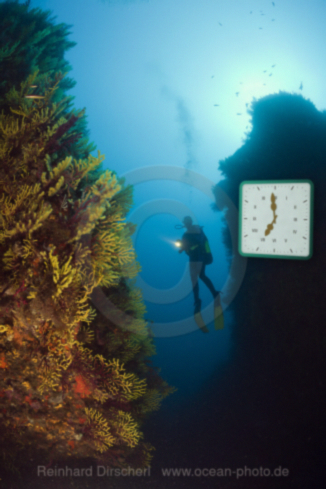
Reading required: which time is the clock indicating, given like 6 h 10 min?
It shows 6 h 59 min
